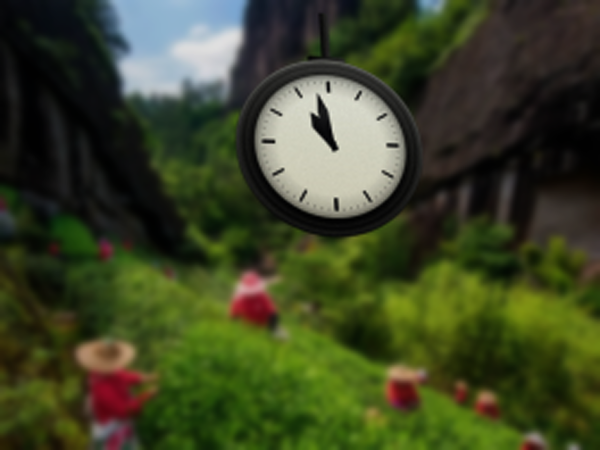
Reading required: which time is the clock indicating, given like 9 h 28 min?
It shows 10 h 58 min
